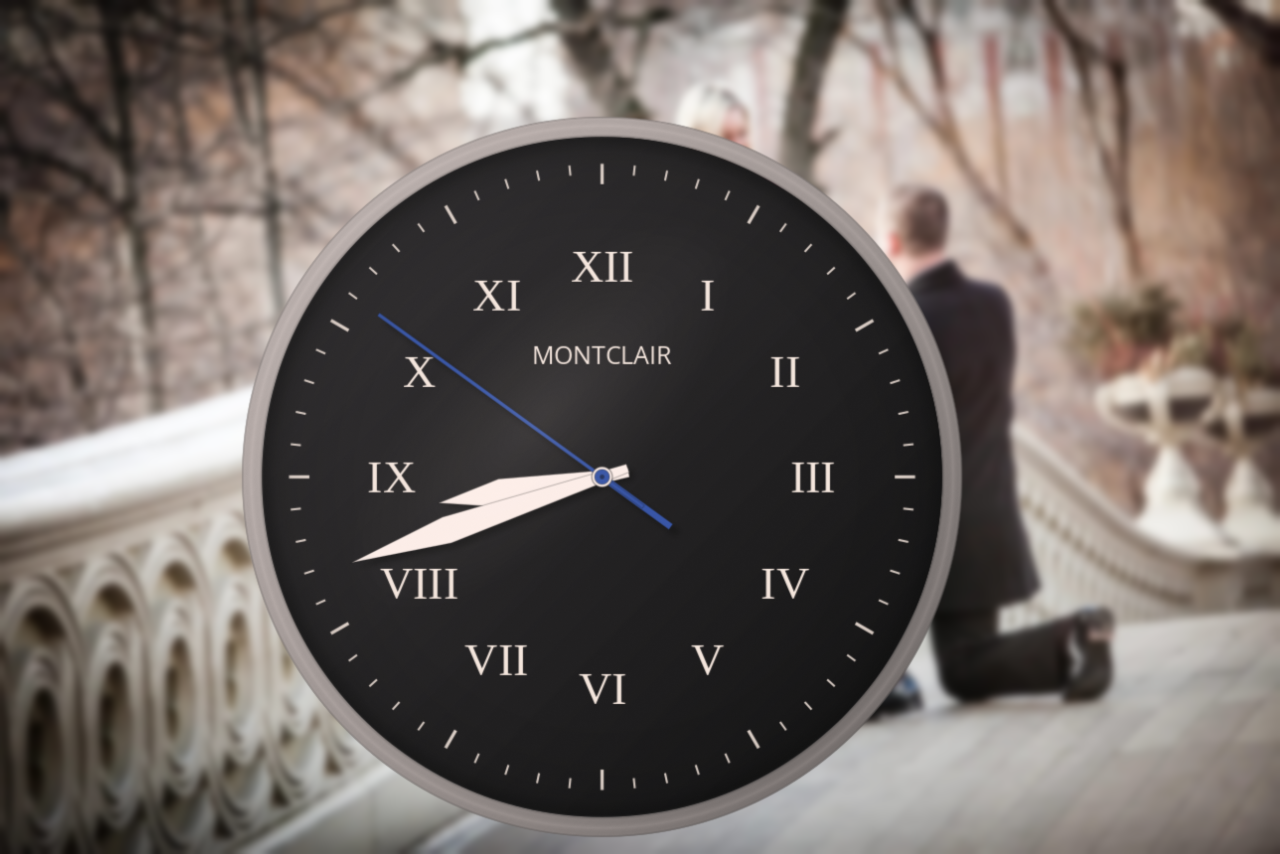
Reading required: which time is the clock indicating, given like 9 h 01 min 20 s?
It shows 8 h 41 min 51 s
